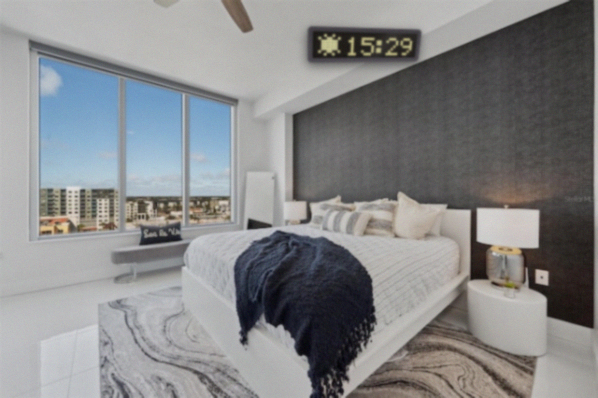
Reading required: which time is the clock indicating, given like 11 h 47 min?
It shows 15 h 29 min
